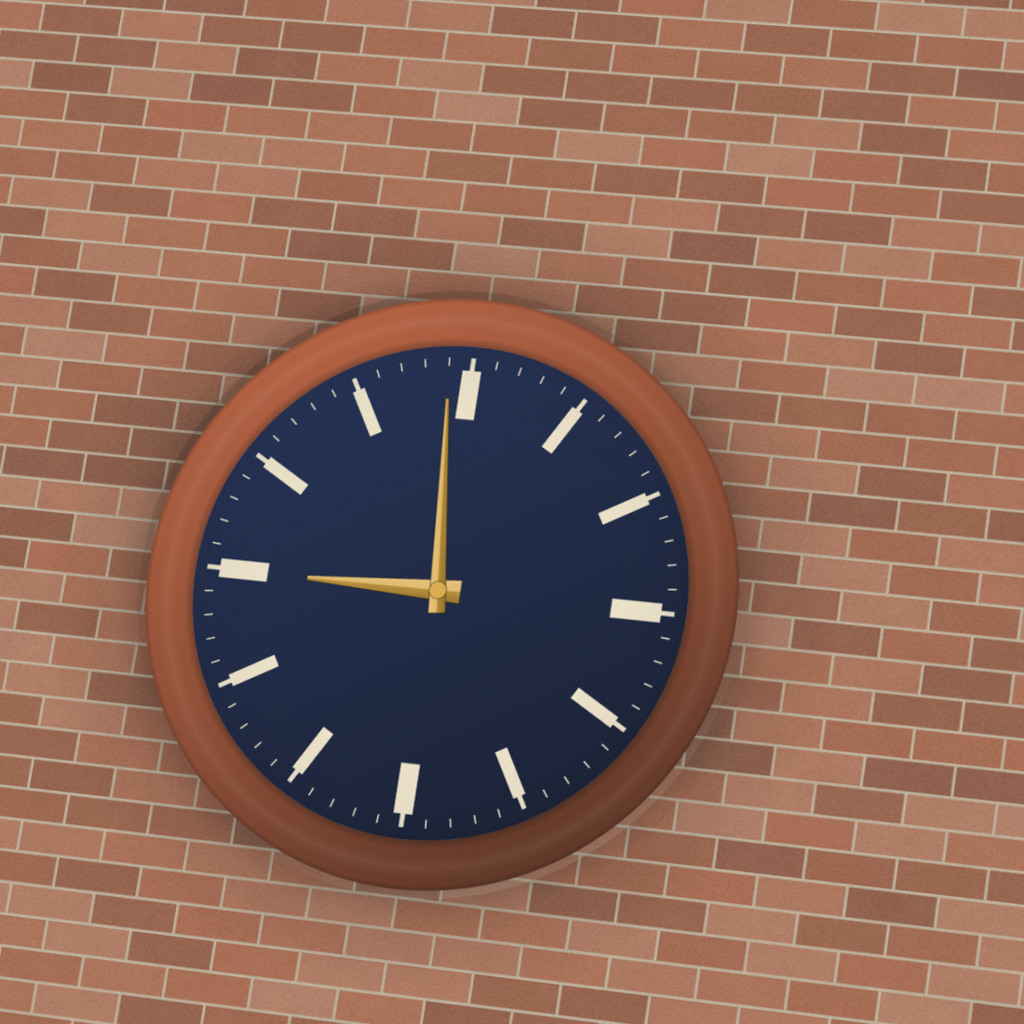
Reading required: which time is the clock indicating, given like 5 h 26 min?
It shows 8 h 59 min
